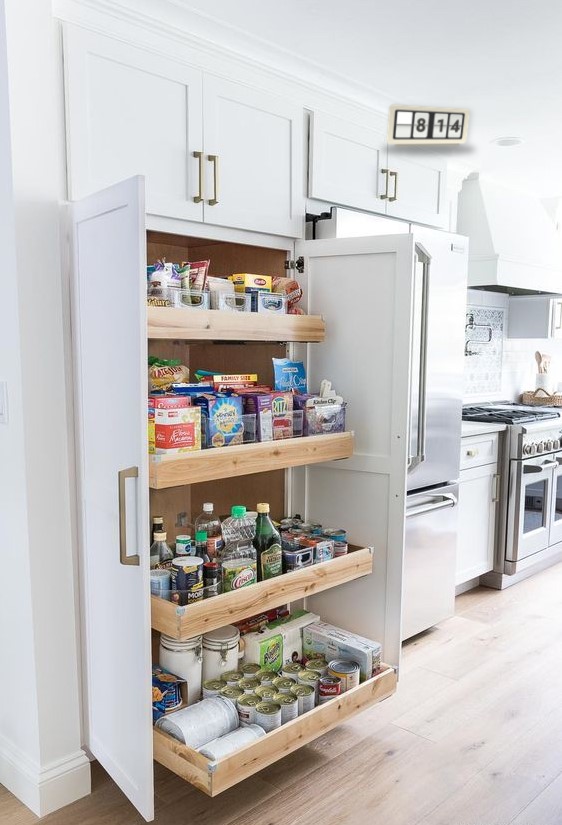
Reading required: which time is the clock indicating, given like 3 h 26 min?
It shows 8 h 14 min
